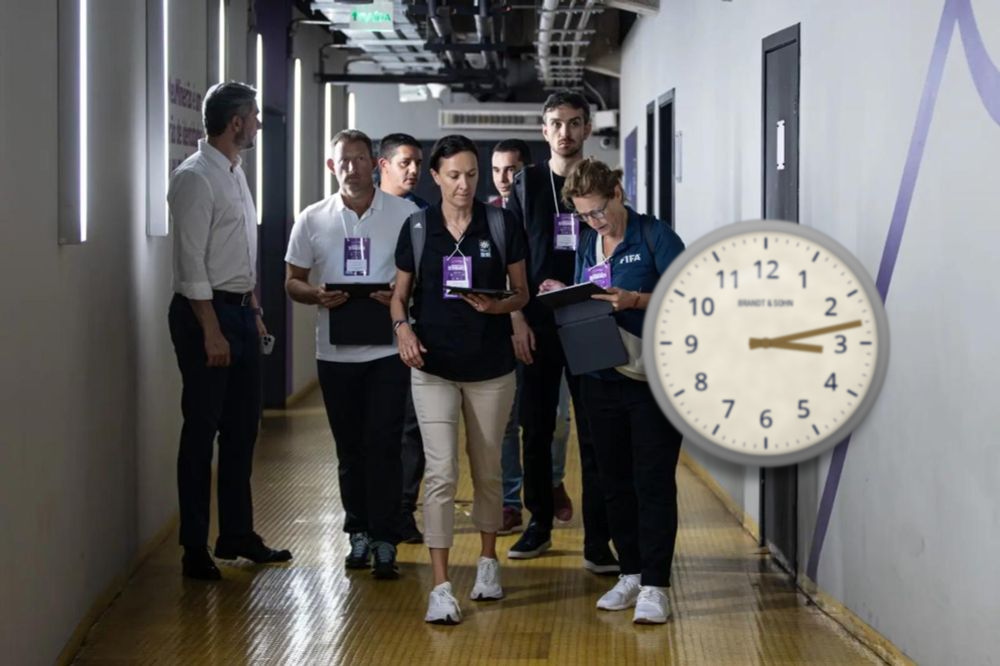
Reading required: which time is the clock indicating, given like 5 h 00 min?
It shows 3 h 13 min
